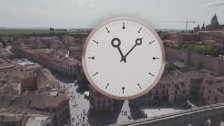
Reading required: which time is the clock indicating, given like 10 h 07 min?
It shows 11 h 07 min
